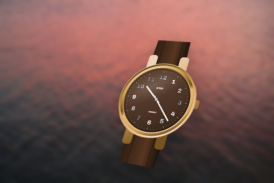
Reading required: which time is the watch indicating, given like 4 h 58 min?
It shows 10 h 23 min
